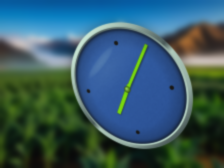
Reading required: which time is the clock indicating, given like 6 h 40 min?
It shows 7 h 06 min
